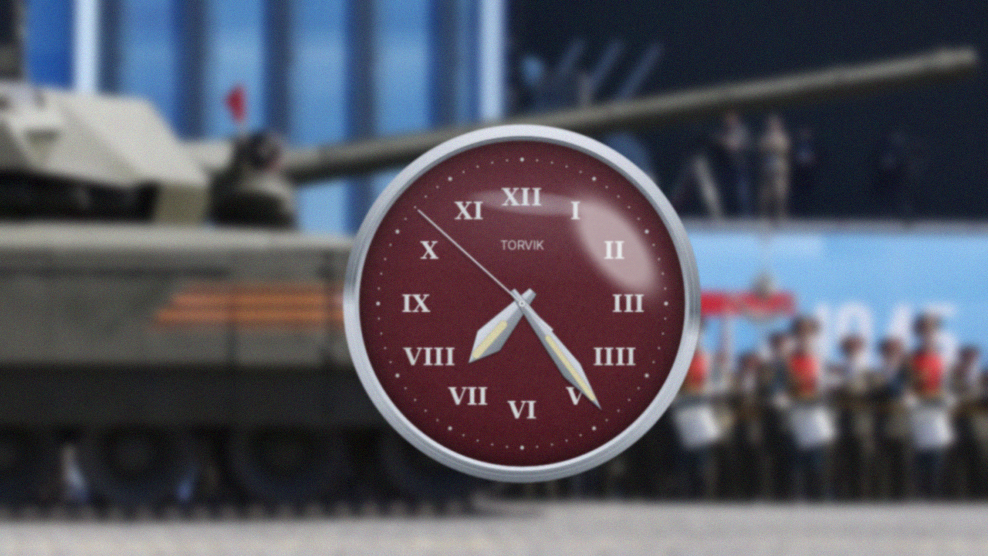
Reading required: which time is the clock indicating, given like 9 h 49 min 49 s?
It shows 7 h 23 min 52 s
